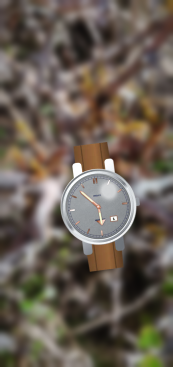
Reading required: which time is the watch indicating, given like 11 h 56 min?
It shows 5 h 53 min
